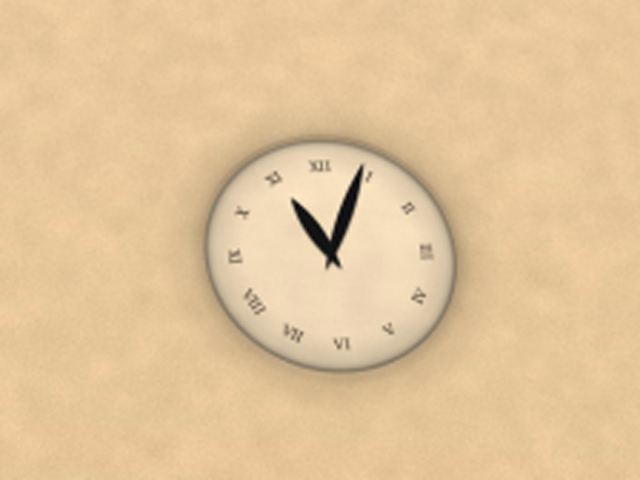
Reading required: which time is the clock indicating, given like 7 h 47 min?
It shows 11 h 04 min
